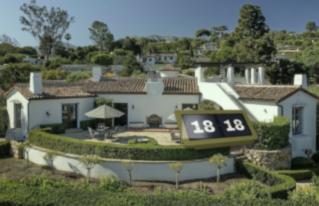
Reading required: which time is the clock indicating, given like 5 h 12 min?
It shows 18 h 18 min
